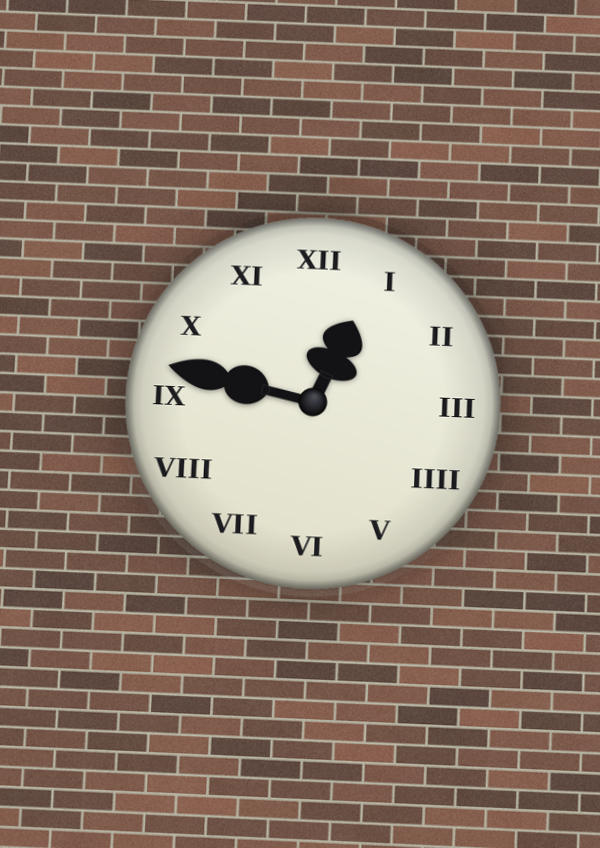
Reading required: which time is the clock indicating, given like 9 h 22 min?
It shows 12 h 47 min
